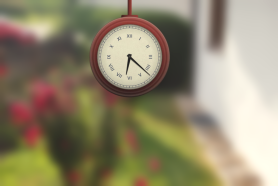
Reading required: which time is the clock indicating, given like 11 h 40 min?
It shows 6 h 22 min
